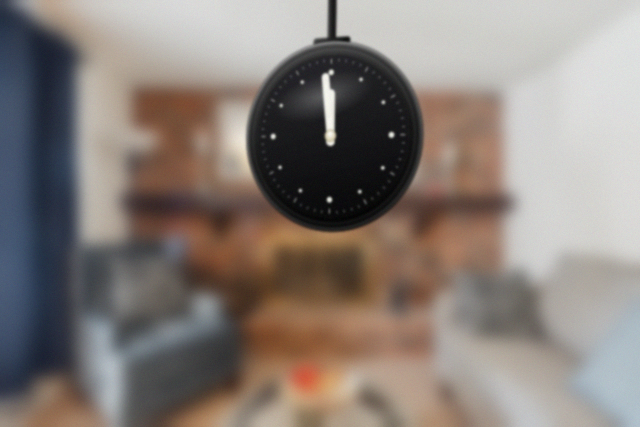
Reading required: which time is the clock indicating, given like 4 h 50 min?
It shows 11 h 59 min
